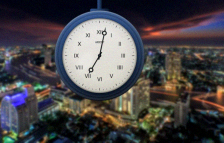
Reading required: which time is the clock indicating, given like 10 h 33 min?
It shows 7 h 02 min
